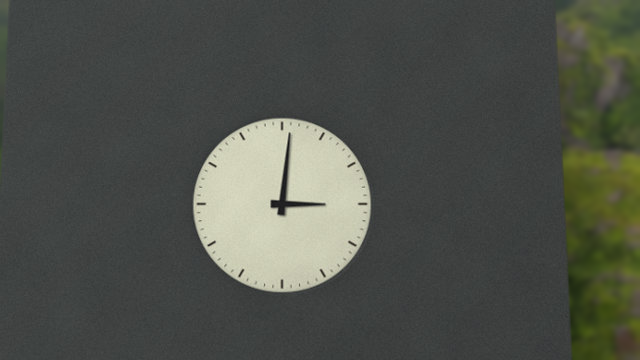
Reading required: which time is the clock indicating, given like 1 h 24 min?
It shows 3 h 01 min
